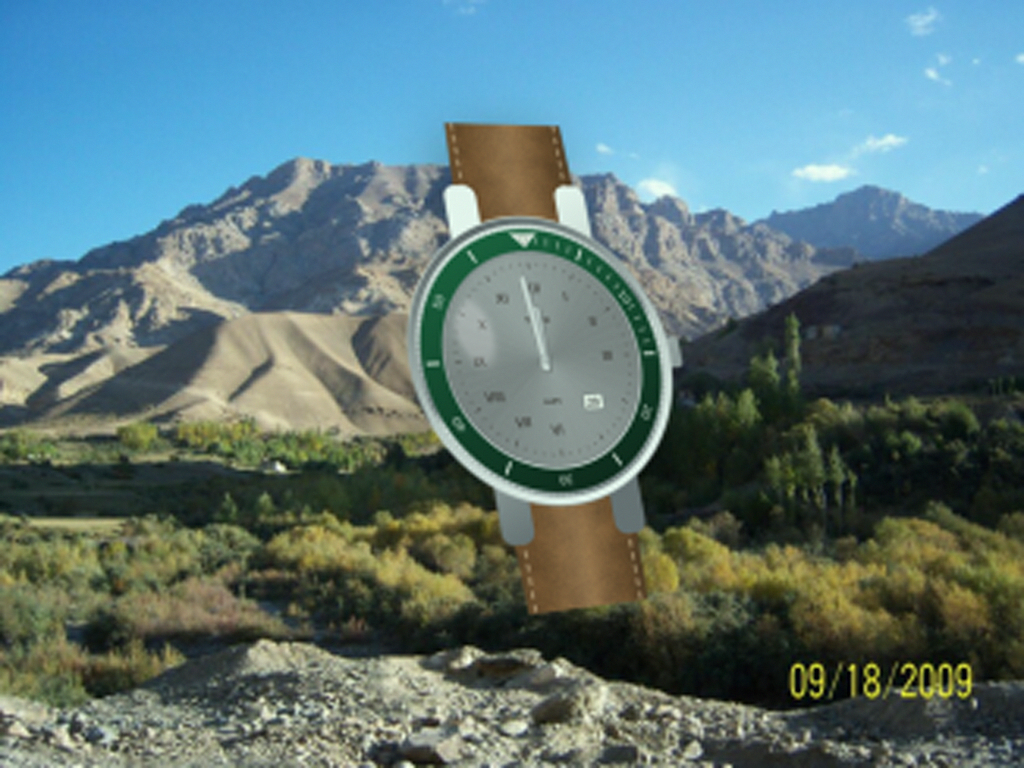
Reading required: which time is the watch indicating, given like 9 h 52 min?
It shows 11 h 59 min
